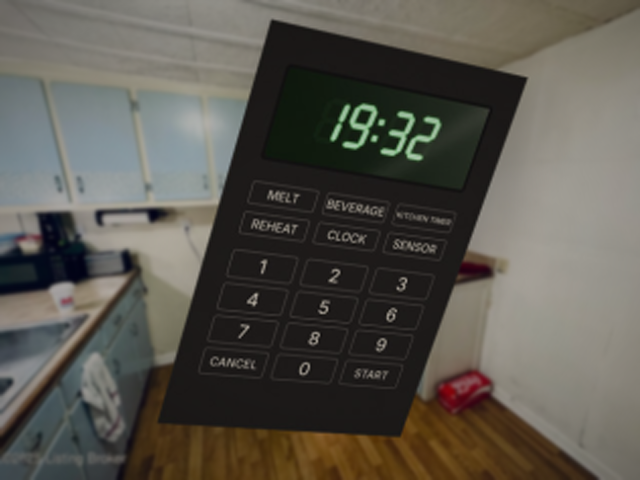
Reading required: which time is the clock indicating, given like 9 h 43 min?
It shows 19 h 32 min
